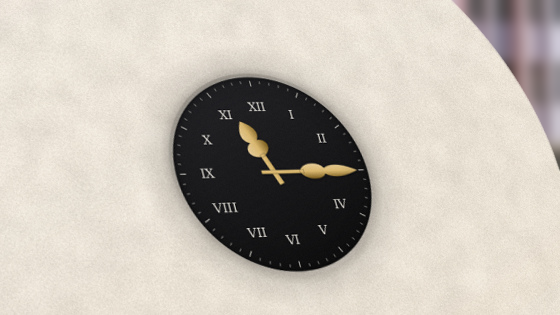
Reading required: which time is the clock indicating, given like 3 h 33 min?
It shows 11 h 15 min
